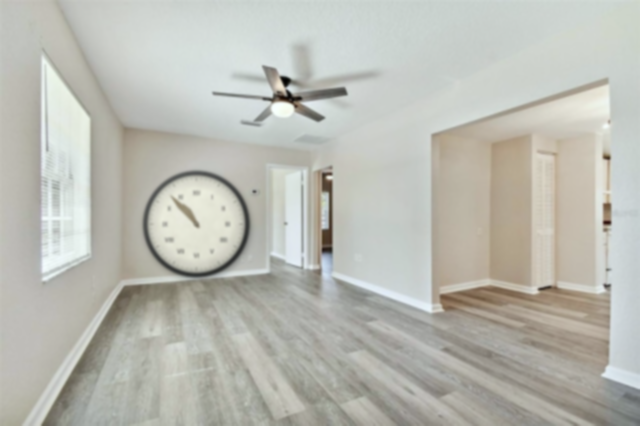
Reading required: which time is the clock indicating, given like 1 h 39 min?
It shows 10 h 53 min
